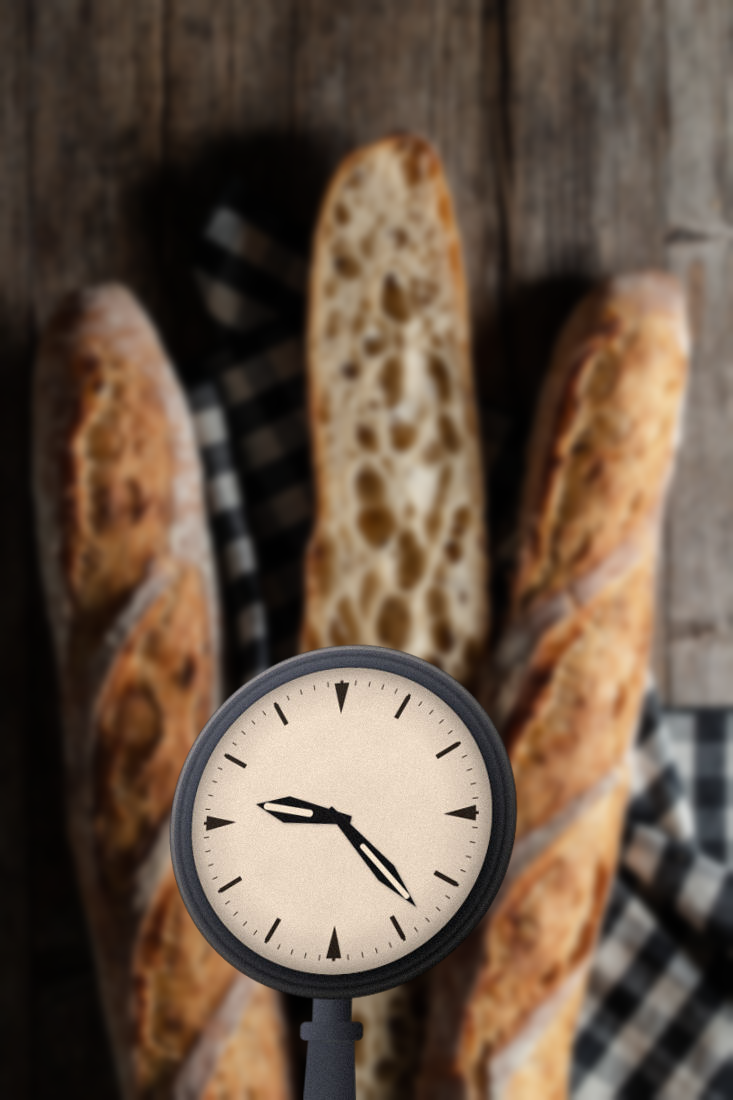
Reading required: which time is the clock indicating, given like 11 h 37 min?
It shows 9 h 23 min
